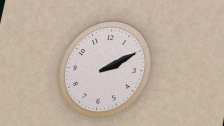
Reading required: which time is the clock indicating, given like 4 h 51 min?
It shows 2 h 10 min
